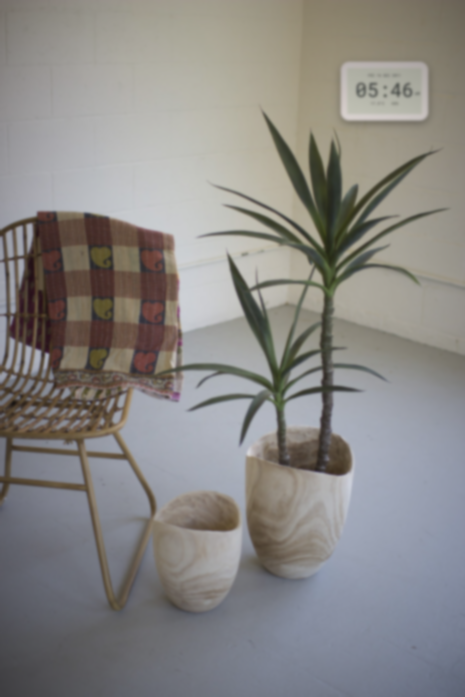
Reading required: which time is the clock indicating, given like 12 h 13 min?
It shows 5 h 46 min
